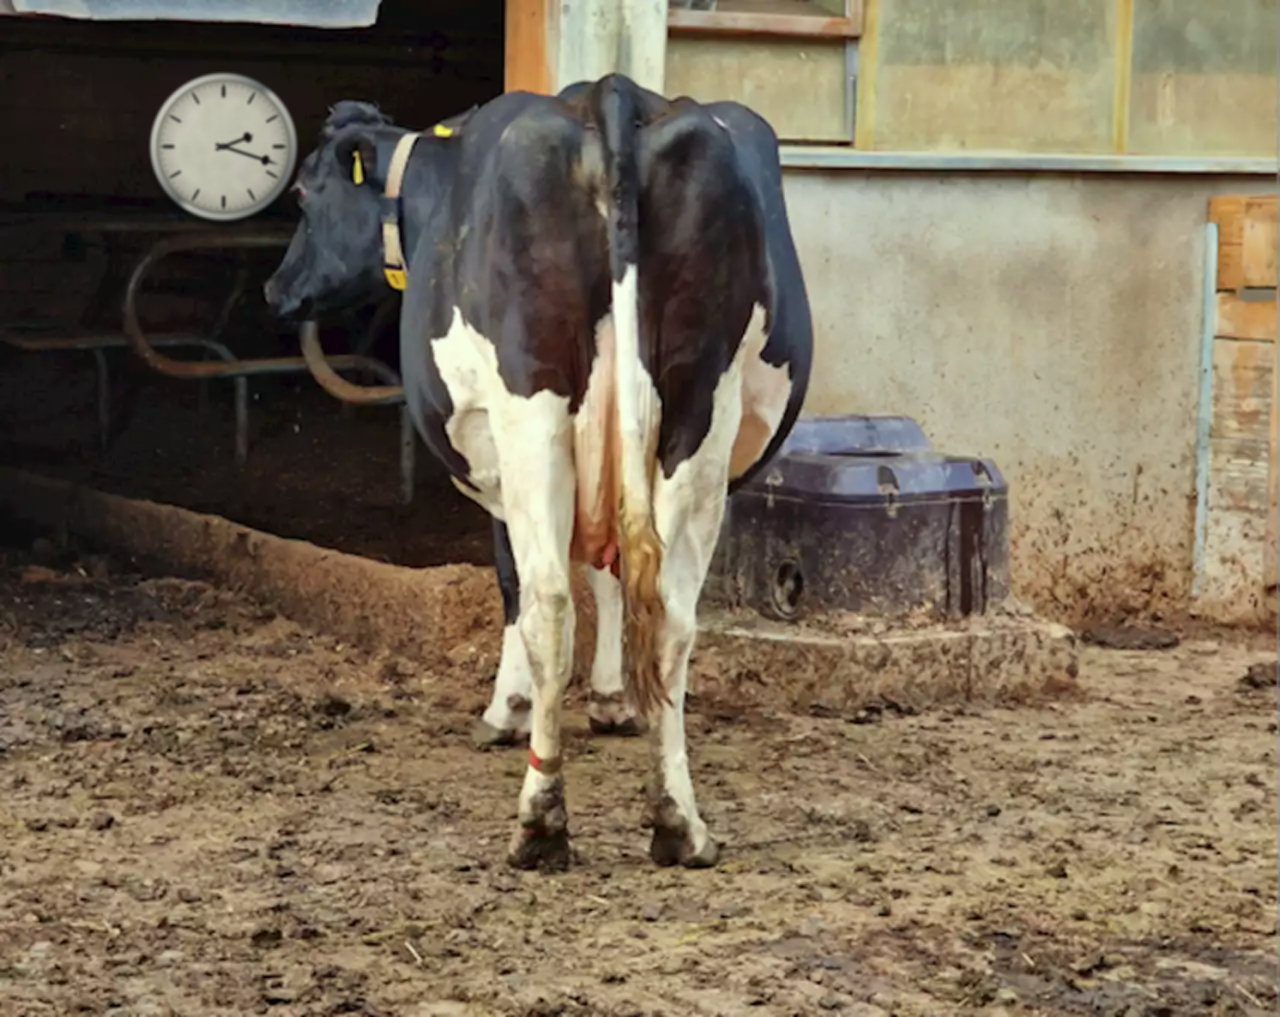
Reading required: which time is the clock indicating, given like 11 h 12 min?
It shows 2 h 18 min
